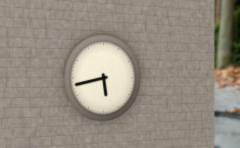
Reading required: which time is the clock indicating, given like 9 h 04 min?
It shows 5 h 43 min
